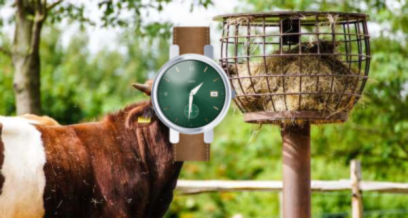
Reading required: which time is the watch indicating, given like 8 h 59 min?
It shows 1 h 31 min
